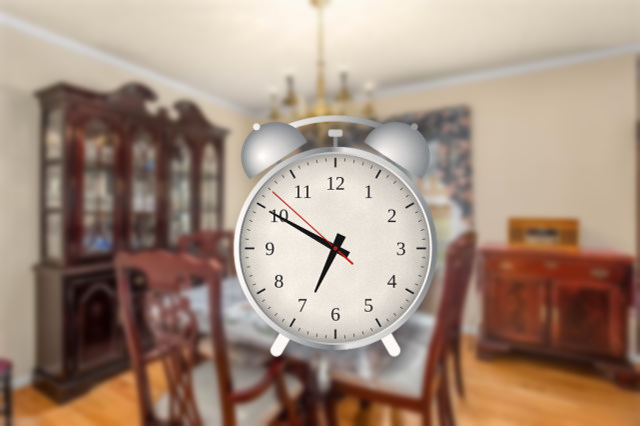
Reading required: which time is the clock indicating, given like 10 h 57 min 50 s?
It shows 6 h 49 min 52 s
